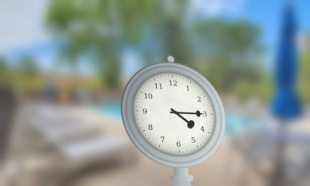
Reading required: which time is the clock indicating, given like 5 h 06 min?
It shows 4 h 15 min
